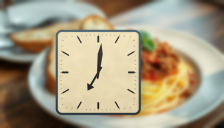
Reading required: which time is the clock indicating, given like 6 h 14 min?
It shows 7 h 01 min
